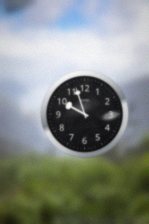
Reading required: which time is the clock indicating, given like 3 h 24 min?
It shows 9 h 57 min
